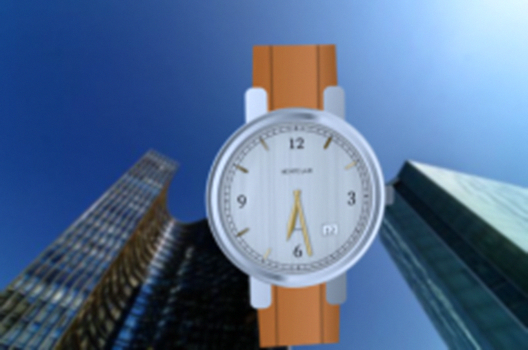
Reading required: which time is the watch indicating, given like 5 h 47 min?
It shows 6 h 28 min
